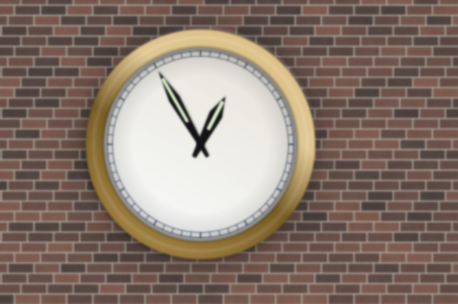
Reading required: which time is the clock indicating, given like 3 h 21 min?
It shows 12 h 55 min
